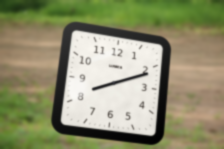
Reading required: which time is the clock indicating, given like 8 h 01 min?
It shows 8 h 11 min
